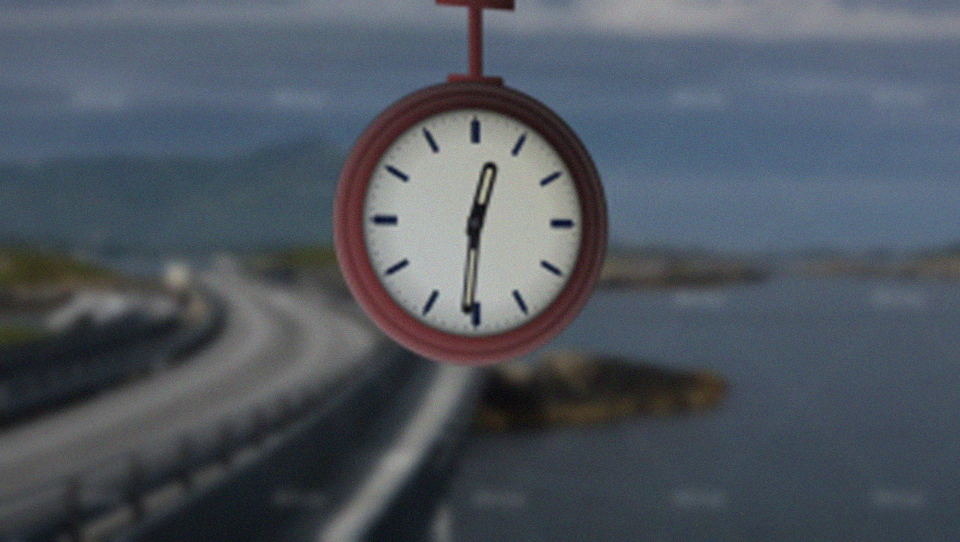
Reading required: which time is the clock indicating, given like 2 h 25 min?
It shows 12 h 31 min
